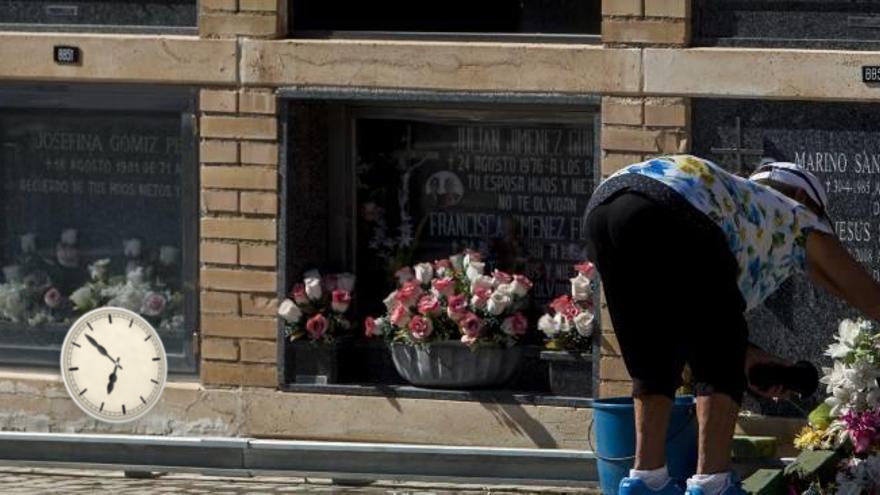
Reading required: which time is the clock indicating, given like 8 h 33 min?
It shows 6 h 53 min
